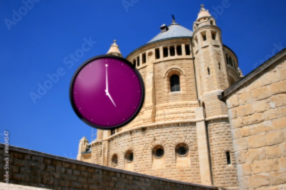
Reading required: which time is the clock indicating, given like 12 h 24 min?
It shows 5 h 00 min
